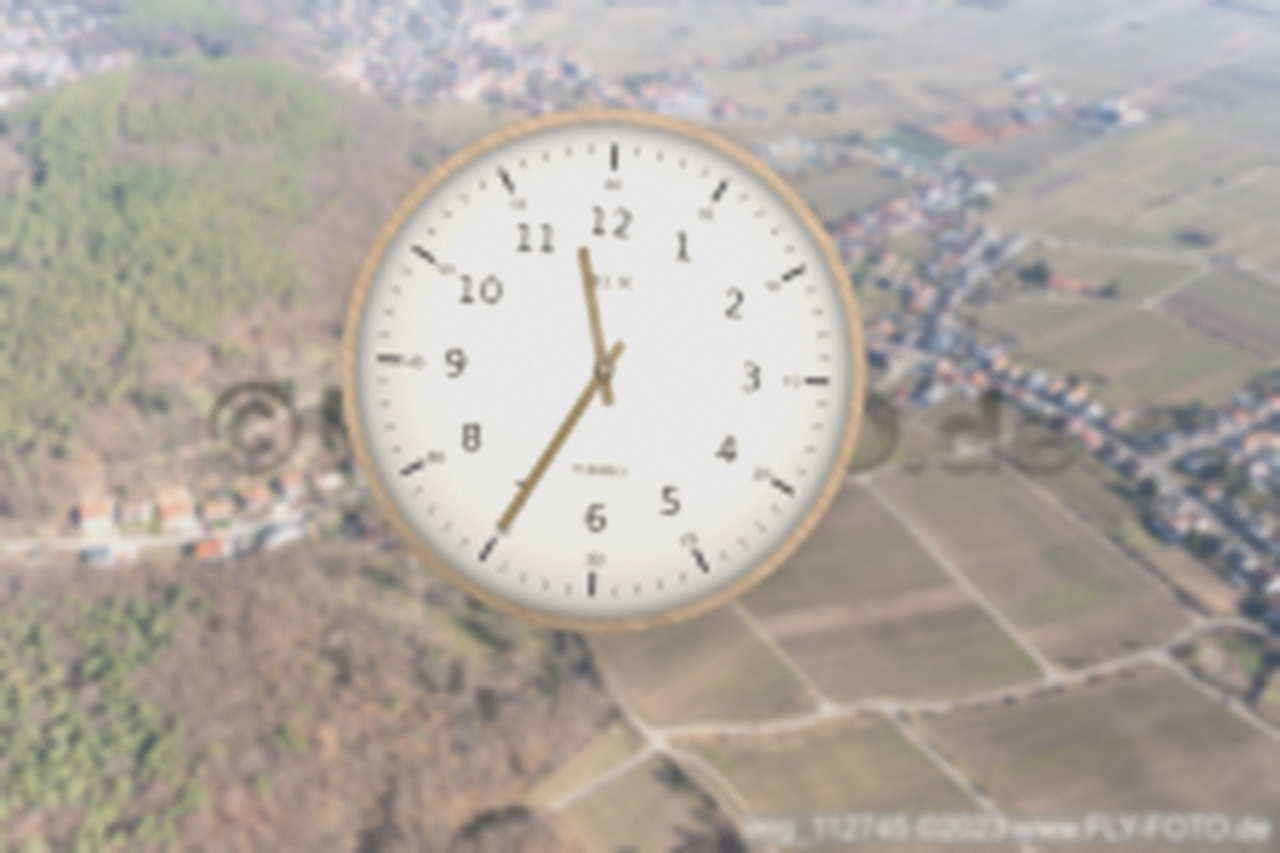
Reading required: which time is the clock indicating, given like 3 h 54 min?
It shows 11 h 35 min
